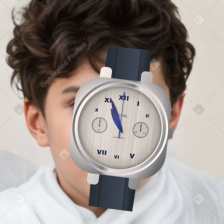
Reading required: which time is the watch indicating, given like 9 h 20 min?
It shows 10 h 56 min
